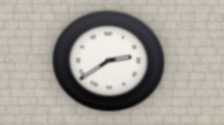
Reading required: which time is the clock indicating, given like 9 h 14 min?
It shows 2 h 39 min
